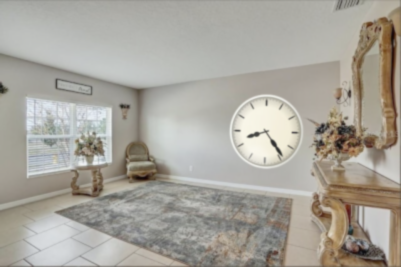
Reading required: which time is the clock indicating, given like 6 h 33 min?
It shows 8 h 24 min
